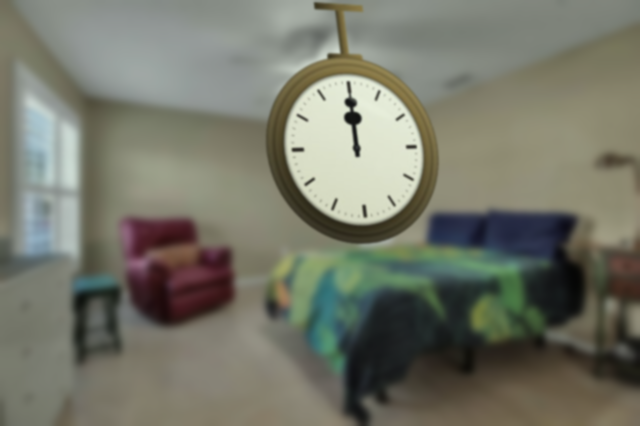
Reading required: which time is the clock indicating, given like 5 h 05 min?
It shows 12 h 00 min
